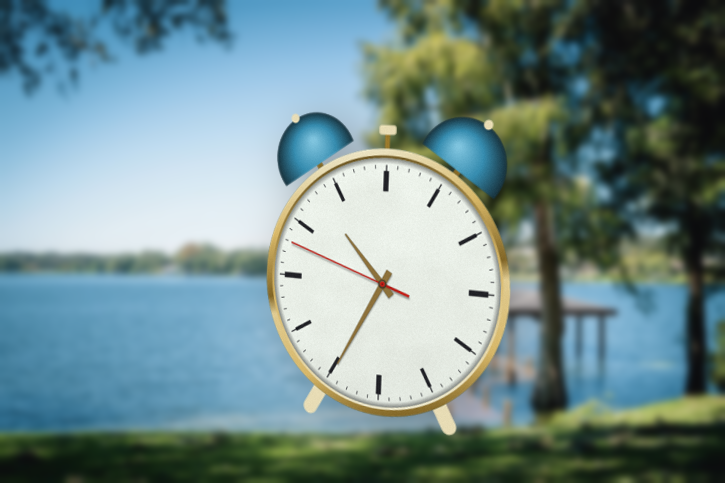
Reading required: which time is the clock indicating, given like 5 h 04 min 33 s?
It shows 10 h 34 min 48 s
